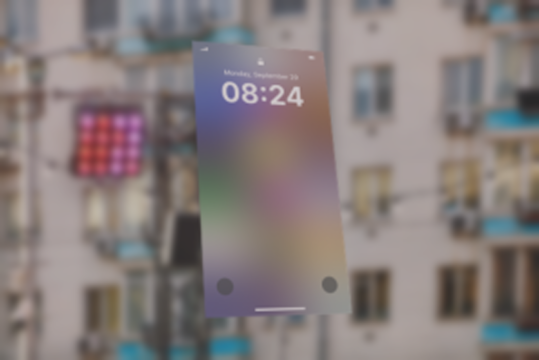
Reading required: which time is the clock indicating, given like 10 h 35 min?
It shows 8 h 24 min
